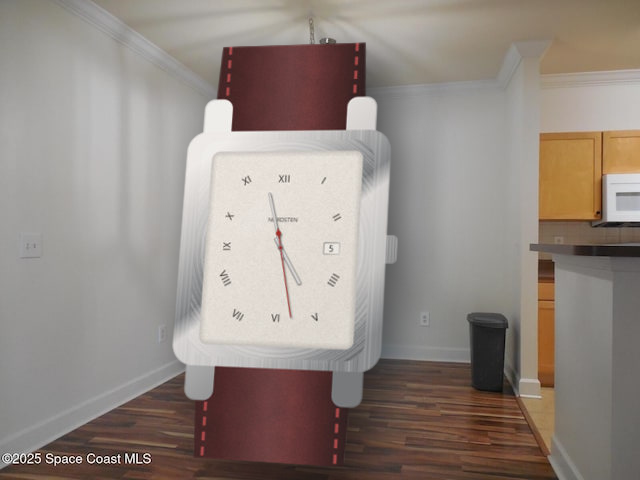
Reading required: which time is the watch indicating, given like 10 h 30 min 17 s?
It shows 4 h 57 min 28 s
